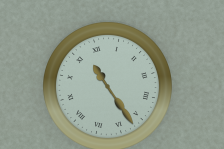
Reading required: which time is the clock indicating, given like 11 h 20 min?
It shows 11 h 27 min
